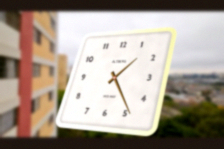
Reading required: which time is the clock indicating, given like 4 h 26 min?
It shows 1 h 24 min
